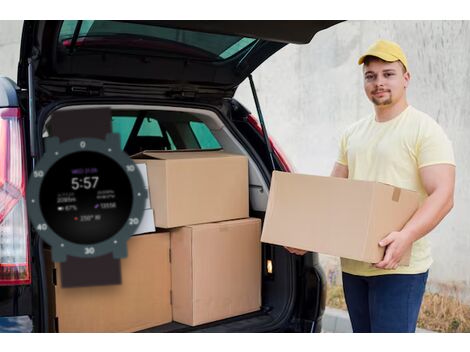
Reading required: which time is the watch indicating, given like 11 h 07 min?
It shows 5 h 57 min
